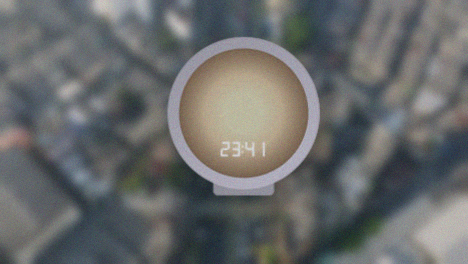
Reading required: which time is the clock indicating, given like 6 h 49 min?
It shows 23 h 41 min
